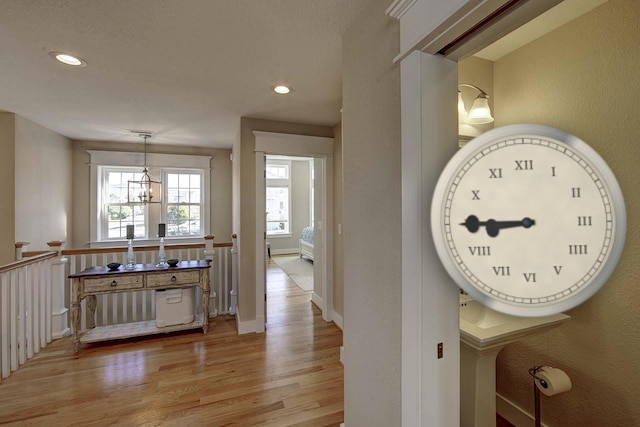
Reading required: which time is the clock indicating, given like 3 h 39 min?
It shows 8 h 45 min
